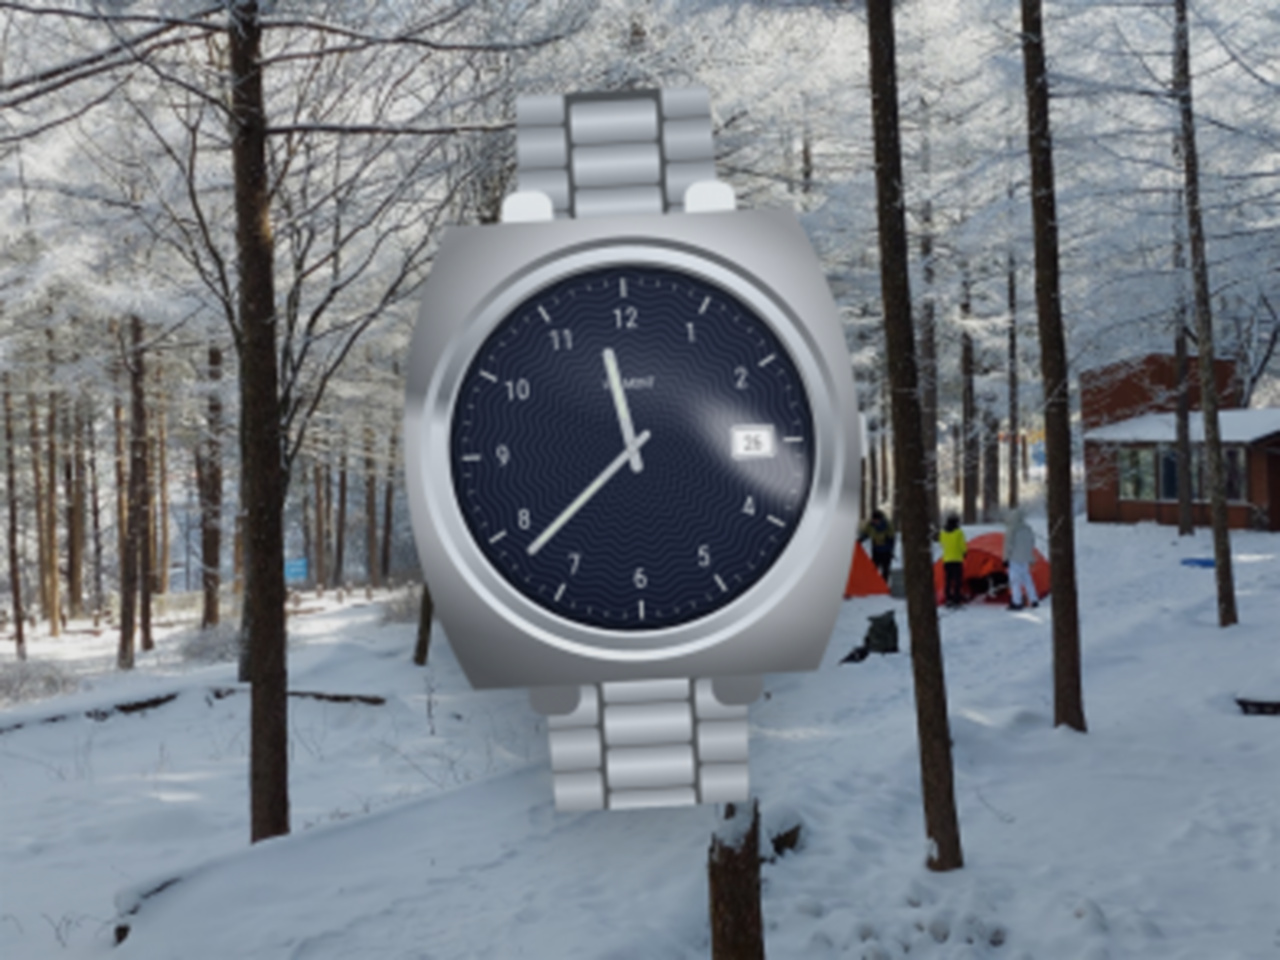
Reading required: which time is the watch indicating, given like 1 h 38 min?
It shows 11 h 38 min
